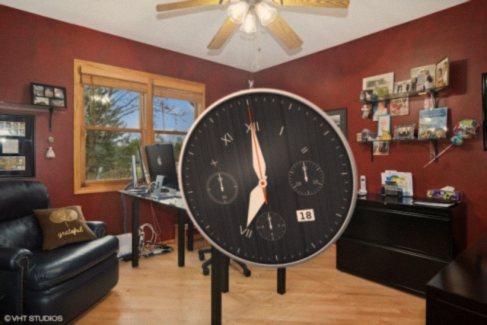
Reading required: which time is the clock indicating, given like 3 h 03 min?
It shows 7 h 00 min
